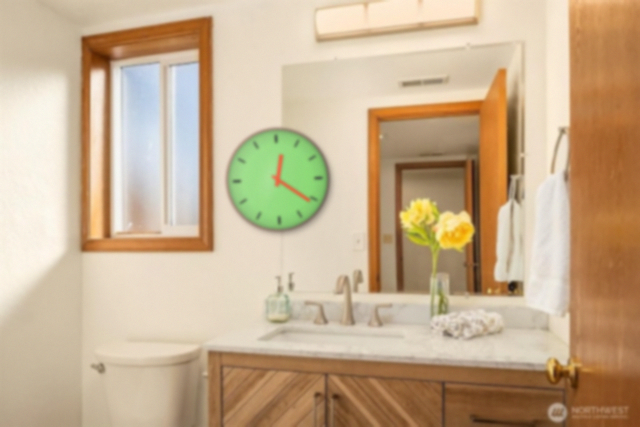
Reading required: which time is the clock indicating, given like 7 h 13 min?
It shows 12 h 21 min
